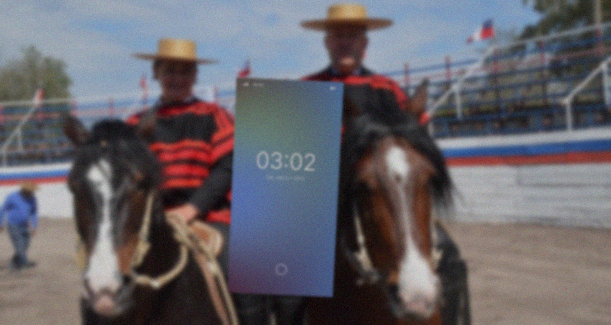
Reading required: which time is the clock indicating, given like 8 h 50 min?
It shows 3 h 02 min
